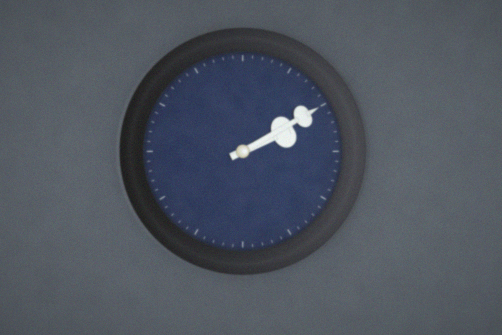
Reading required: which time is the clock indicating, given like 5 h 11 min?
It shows 2 h 10 min
